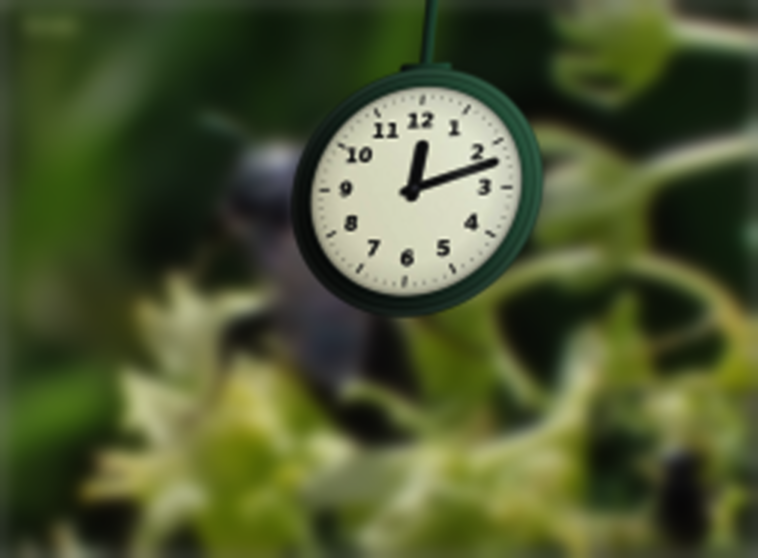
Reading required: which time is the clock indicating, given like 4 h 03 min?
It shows 12 h 12 min
